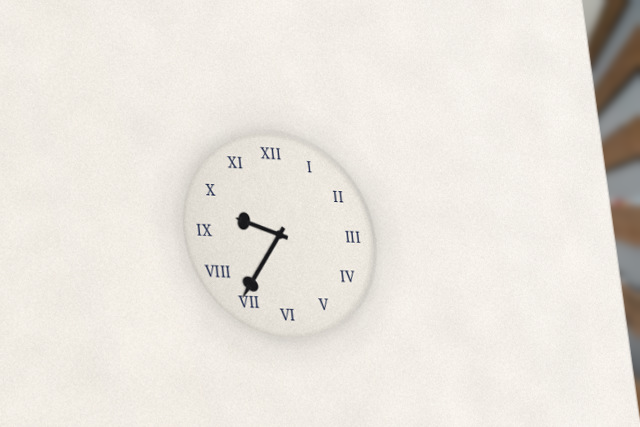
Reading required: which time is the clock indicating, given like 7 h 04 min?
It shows 9 h 36 min
